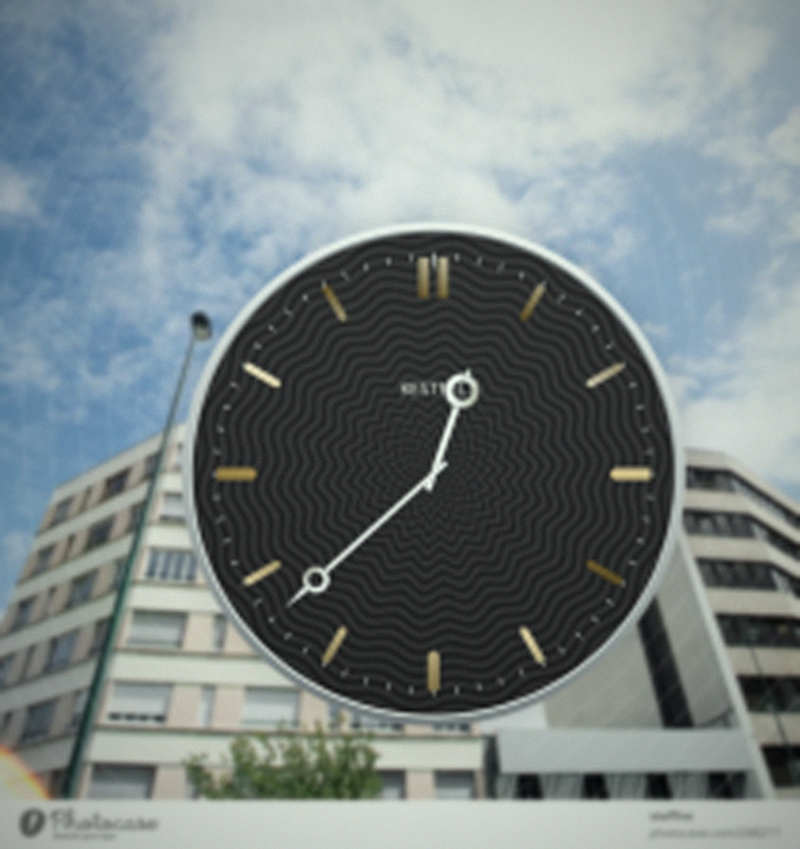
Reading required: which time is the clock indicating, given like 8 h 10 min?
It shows 12 h 38 min
